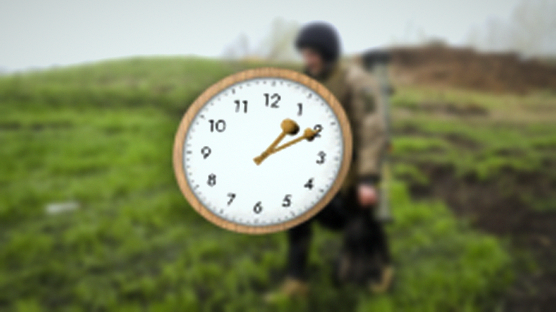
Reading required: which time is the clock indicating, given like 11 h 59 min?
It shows 1 h 10 min
